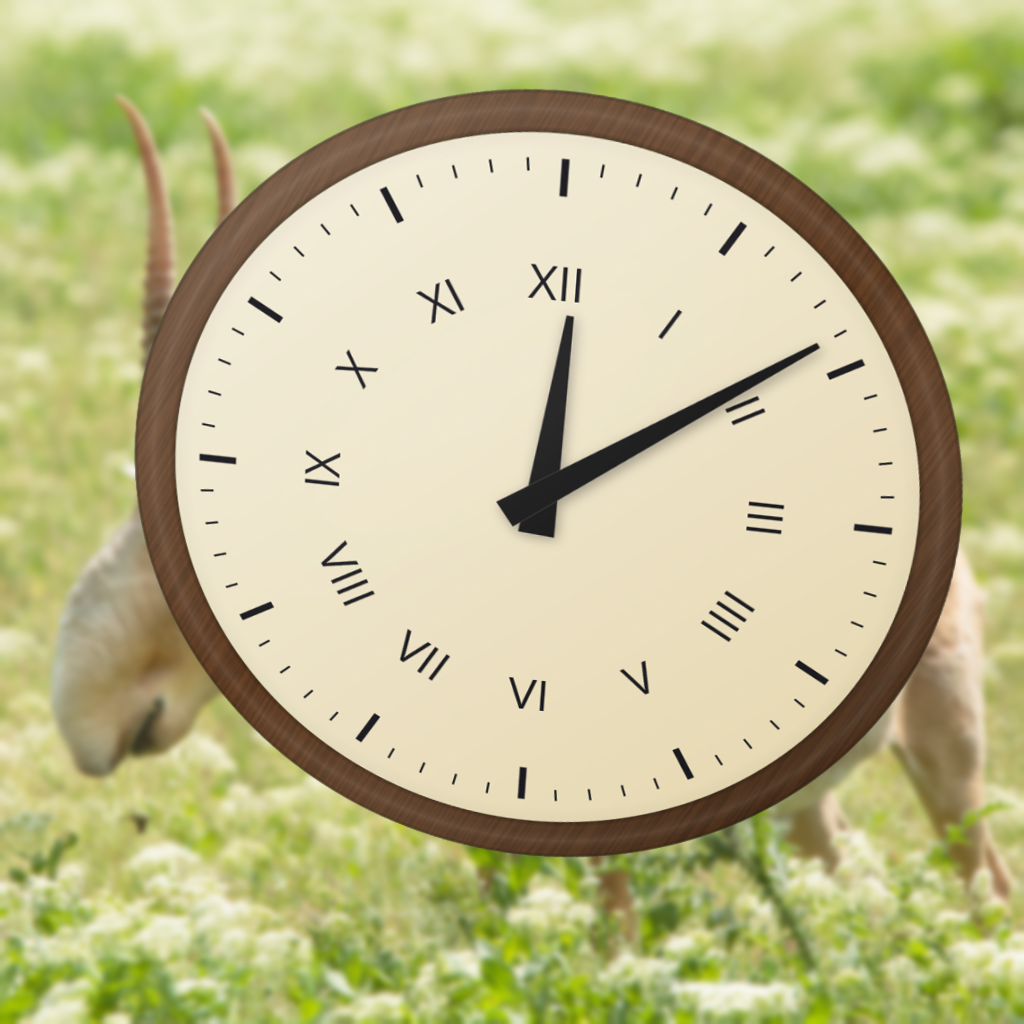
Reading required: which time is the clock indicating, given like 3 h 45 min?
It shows 12 h 09 min
